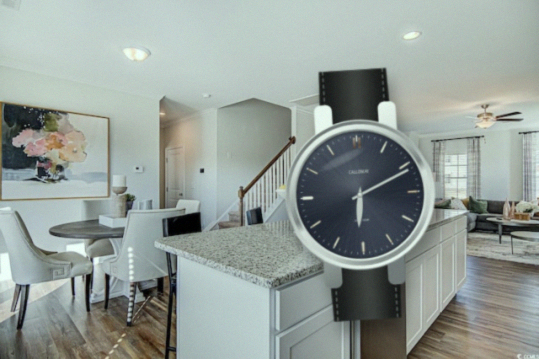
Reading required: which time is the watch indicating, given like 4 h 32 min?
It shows 6 h 11 min
